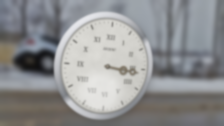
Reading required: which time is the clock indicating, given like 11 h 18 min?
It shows 3 h 16 min
